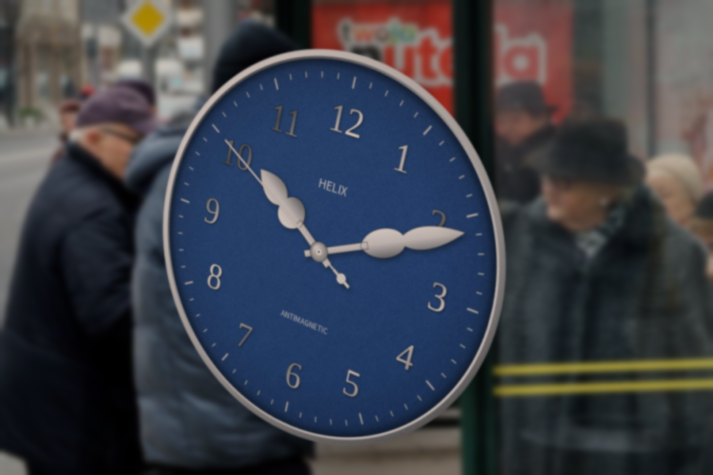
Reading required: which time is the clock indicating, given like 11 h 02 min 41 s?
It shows 10 h 10 min 50 s
